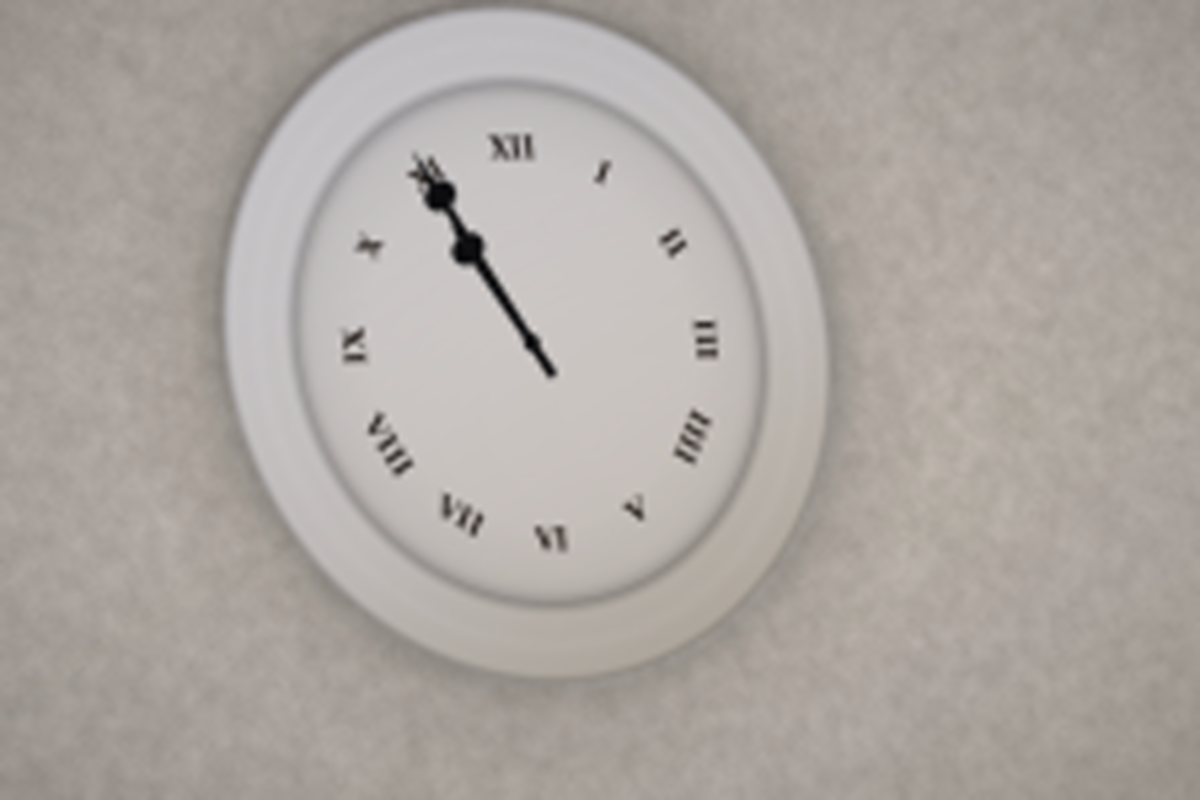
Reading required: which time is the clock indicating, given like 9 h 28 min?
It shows 10 h 55 min
